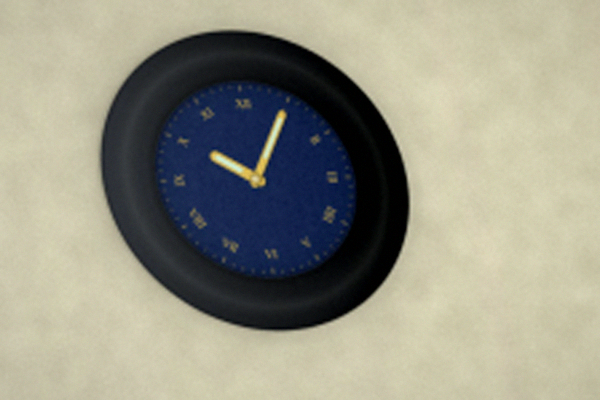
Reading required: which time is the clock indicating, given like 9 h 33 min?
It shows 10 h 05 min
